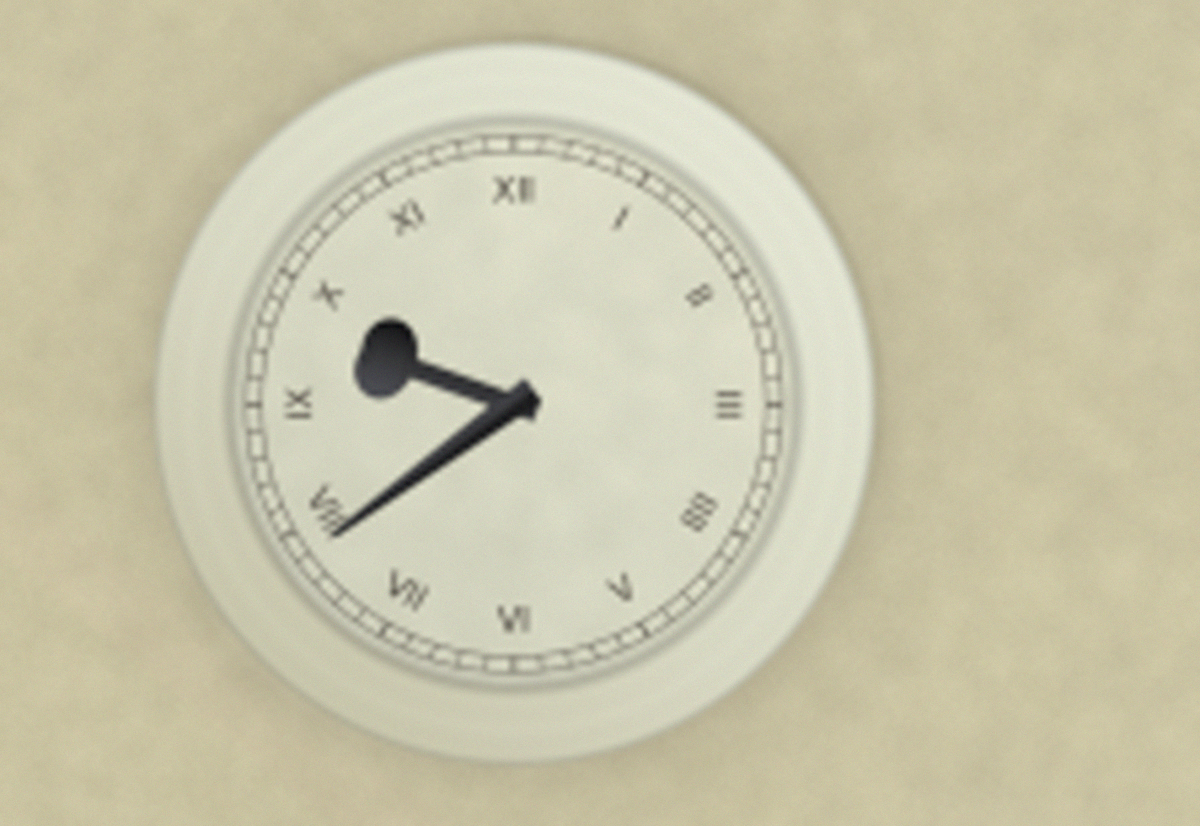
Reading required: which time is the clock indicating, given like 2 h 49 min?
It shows 9 h 39 min
